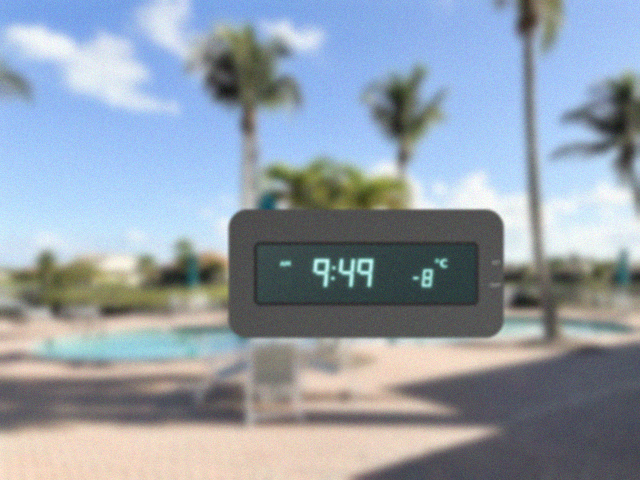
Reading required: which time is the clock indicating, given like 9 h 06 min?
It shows 9 h 49 min
